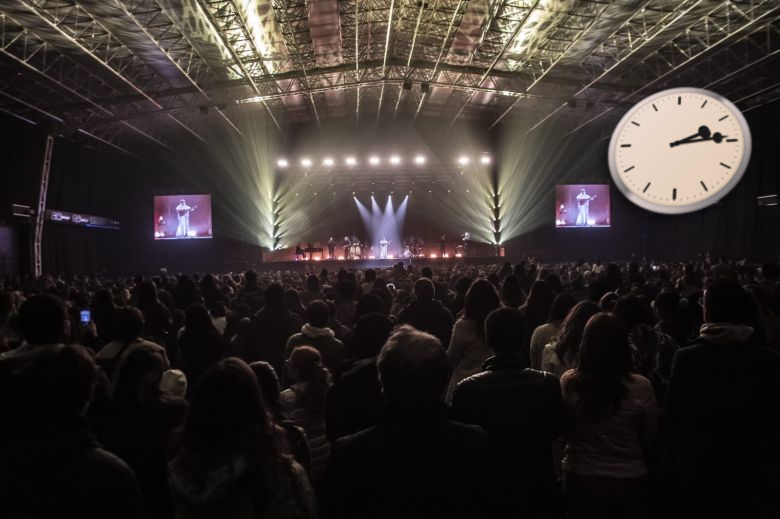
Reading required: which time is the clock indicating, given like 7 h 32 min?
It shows 2 h 14 min
